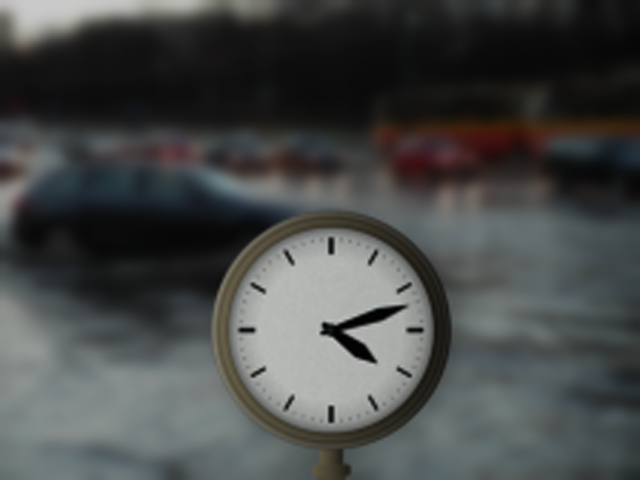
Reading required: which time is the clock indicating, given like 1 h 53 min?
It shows 4 h 12 min
